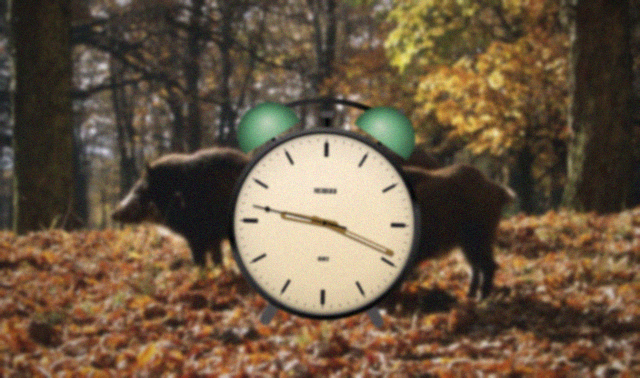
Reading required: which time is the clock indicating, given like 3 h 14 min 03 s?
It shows 9 h 18 min 47 s
